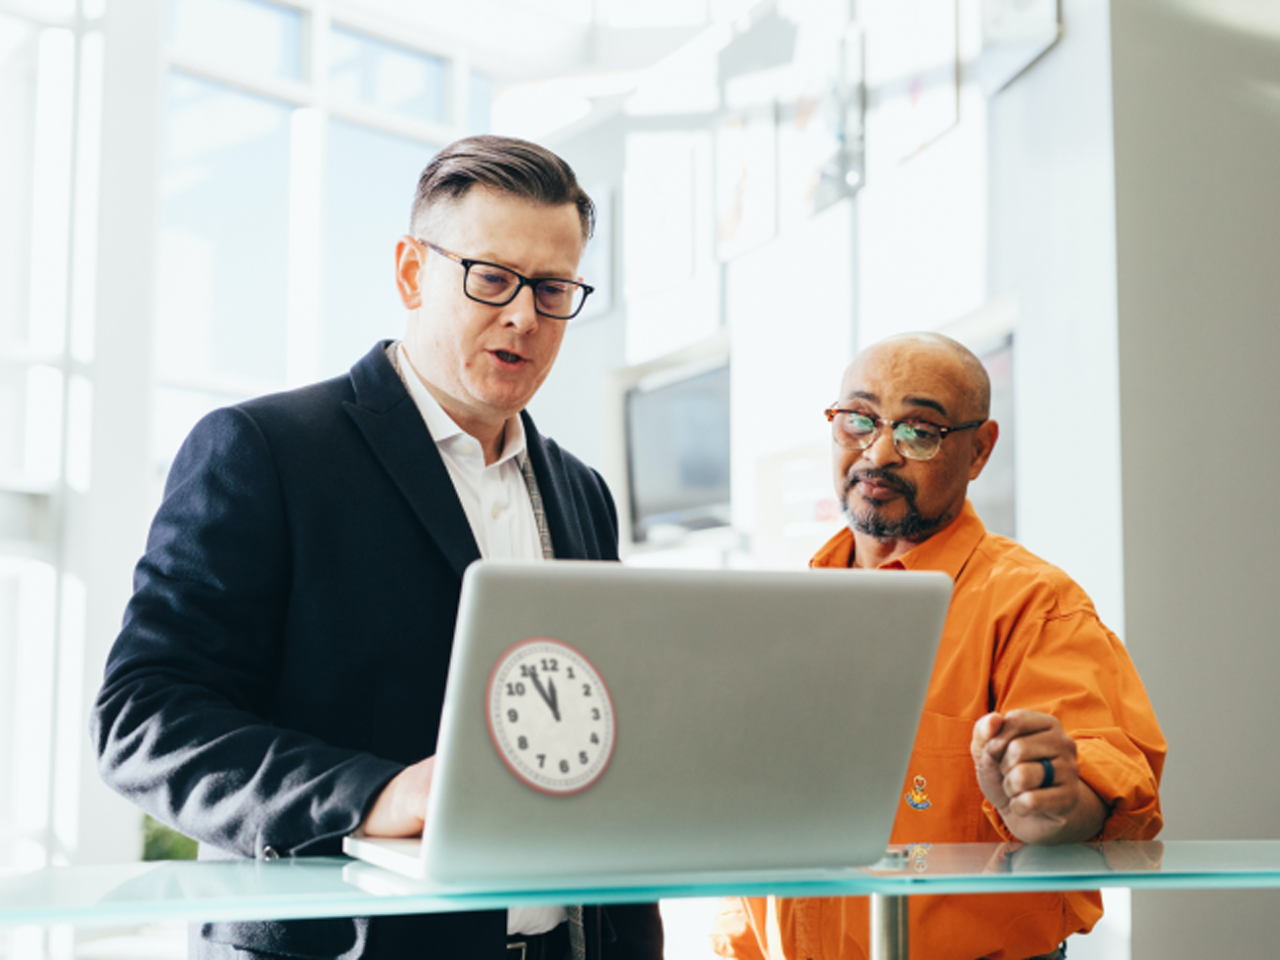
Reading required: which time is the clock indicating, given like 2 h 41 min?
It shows 11 h 55 min
